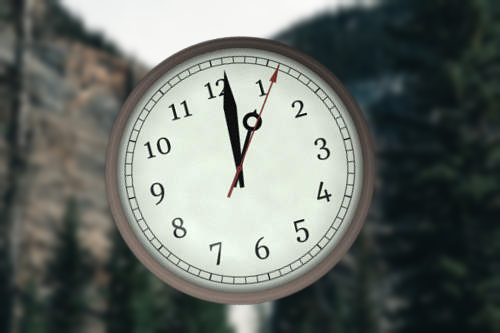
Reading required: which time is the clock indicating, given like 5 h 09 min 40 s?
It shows 1 h 01 min 06 s
